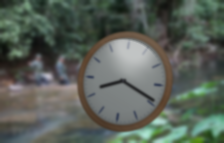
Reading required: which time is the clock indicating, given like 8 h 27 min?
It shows 8 h 19 min
